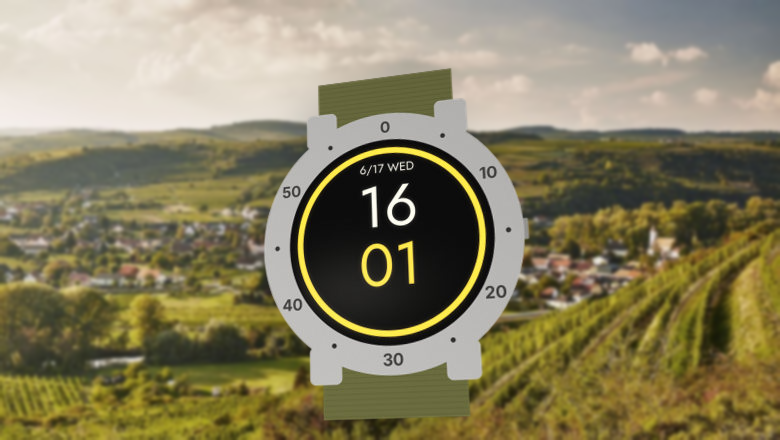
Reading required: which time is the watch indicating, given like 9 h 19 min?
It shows 16 h 01 min
